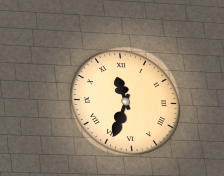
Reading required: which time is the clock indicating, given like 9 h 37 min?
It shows 11 h 34 min
